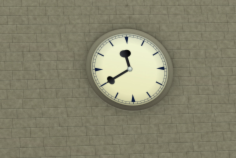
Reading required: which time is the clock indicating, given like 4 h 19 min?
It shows 11 h 40 min
